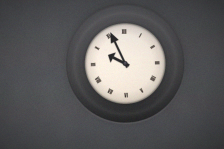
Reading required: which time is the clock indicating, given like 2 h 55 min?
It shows 9 h 56 min
